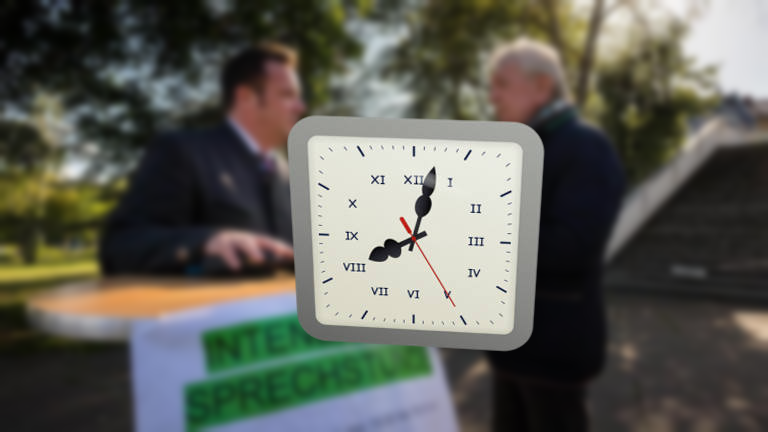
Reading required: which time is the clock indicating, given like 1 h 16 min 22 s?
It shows 8 h 02 min 25 s
